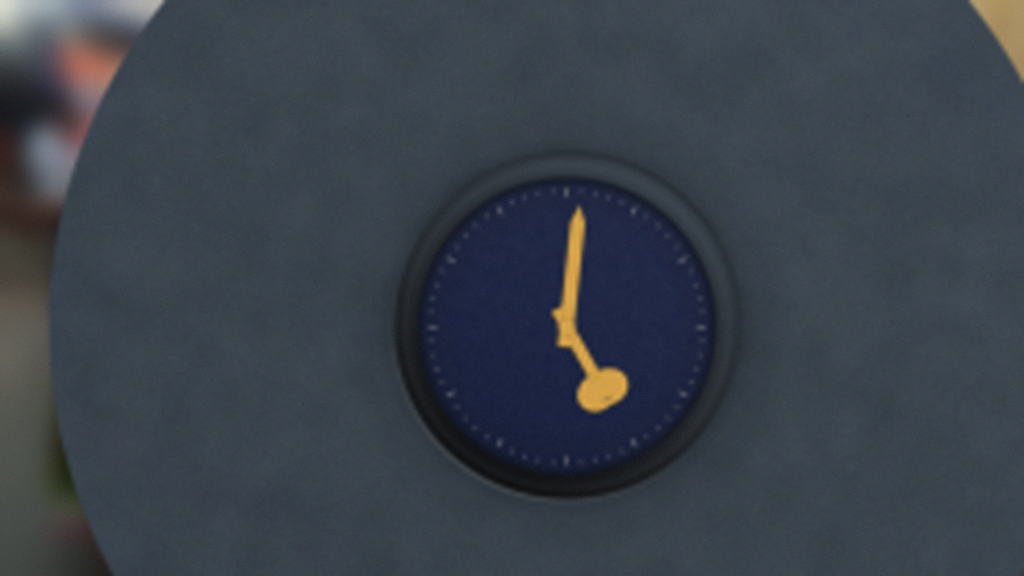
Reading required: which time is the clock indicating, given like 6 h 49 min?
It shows 5 h 01 min
